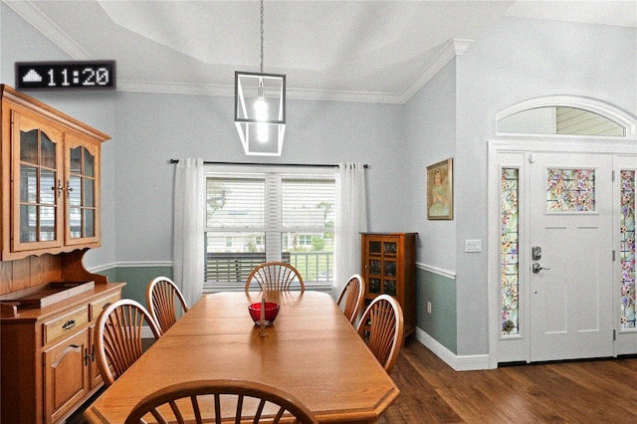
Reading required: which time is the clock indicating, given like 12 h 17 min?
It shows 11 h 20 min
